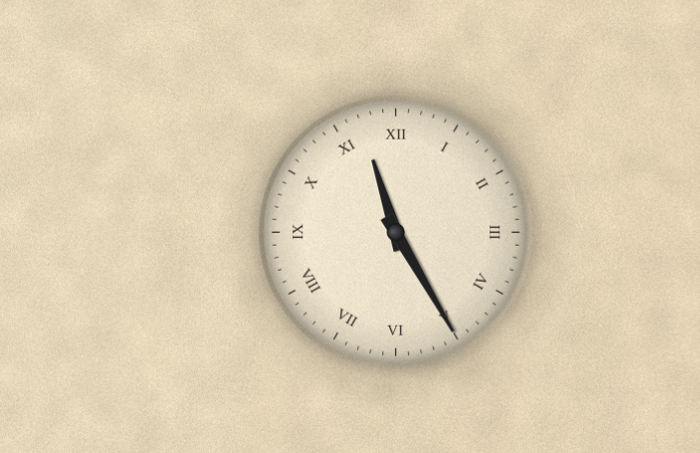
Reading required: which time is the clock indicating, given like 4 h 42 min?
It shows 11 h 25 min
